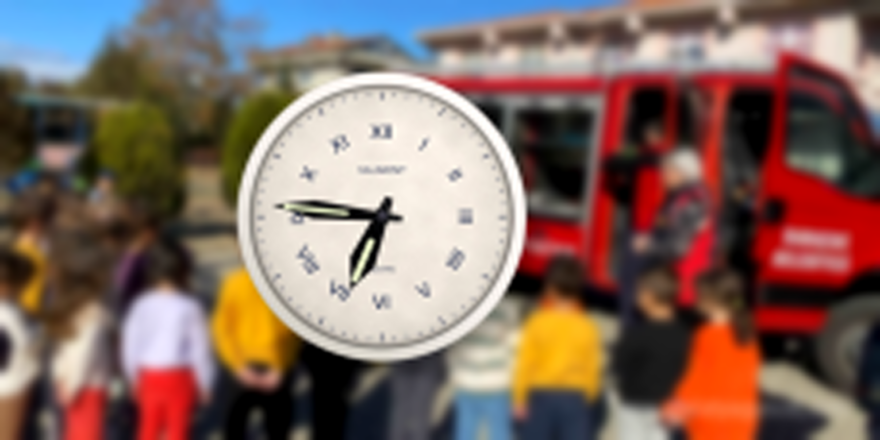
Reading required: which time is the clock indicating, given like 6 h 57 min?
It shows 6 h 46 min
